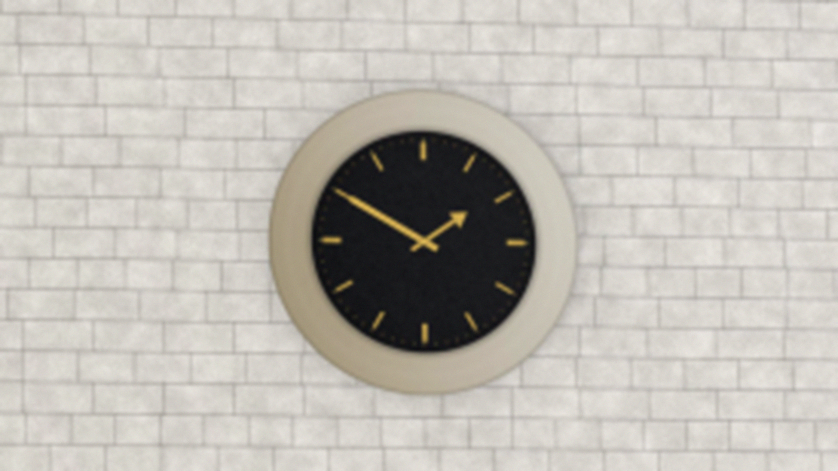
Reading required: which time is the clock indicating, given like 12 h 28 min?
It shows 1 h 50 min
